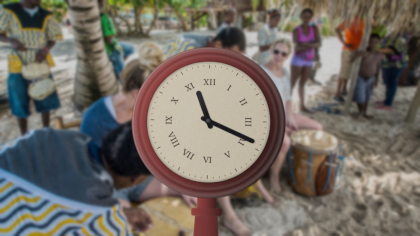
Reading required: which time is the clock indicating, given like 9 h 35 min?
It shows 11 h 19 min
